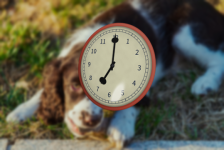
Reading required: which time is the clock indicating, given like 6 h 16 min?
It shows 7 h 00 min
